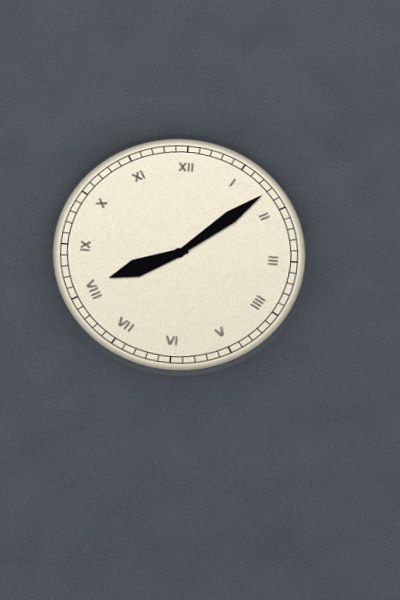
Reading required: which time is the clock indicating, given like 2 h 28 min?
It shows 8 h 08 min
